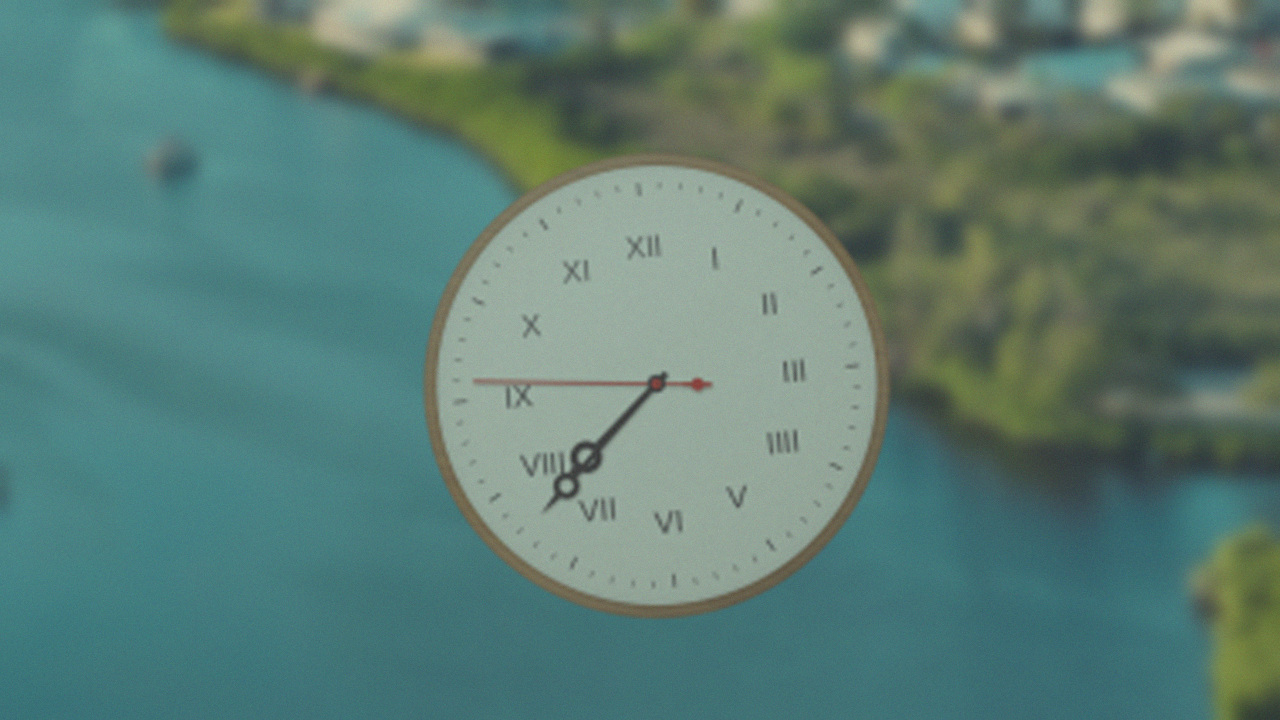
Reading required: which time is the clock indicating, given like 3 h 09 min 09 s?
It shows 7 h 37 min 46 s
